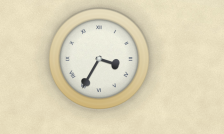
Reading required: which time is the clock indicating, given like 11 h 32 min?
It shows 3 h 35 min
